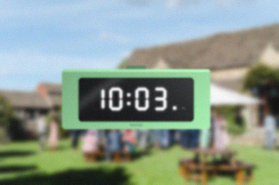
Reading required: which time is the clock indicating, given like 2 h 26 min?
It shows 10 h 03 min
